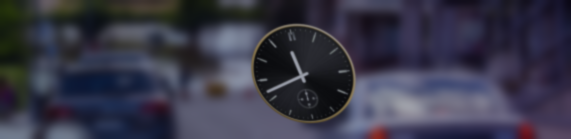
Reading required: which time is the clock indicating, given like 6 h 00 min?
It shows 11 h 42 min
